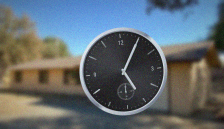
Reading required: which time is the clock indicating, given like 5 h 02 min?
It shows 5 h 05 min
